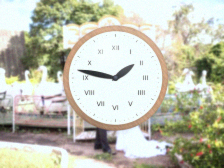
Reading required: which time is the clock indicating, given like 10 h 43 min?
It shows 1 h 47 min
